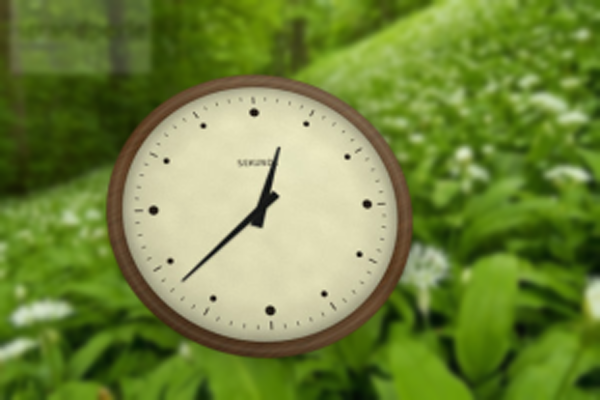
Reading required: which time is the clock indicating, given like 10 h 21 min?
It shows 12 h 38 min
